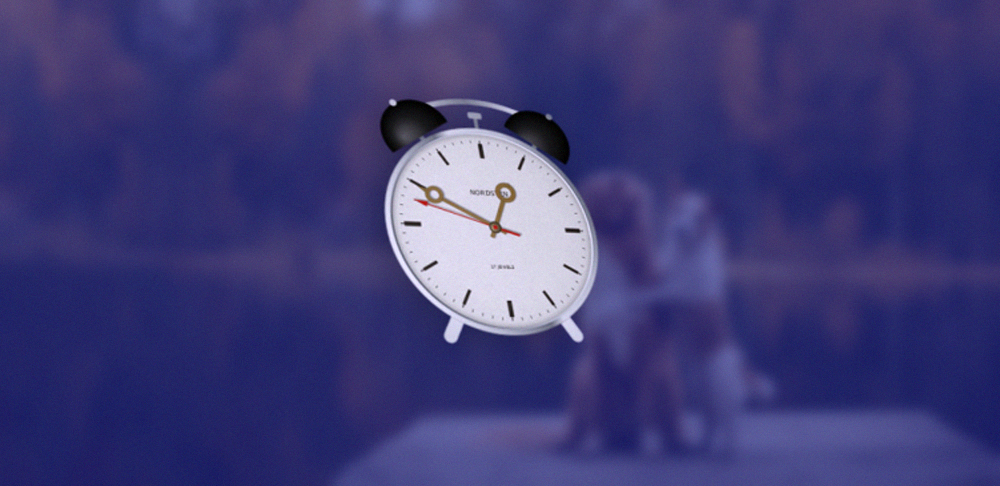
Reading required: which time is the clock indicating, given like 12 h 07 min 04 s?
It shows 12 h 49 min 48 s
